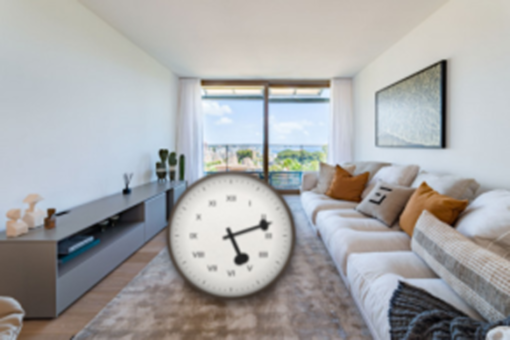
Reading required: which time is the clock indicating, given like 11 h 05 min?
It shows 5 h 12 min
